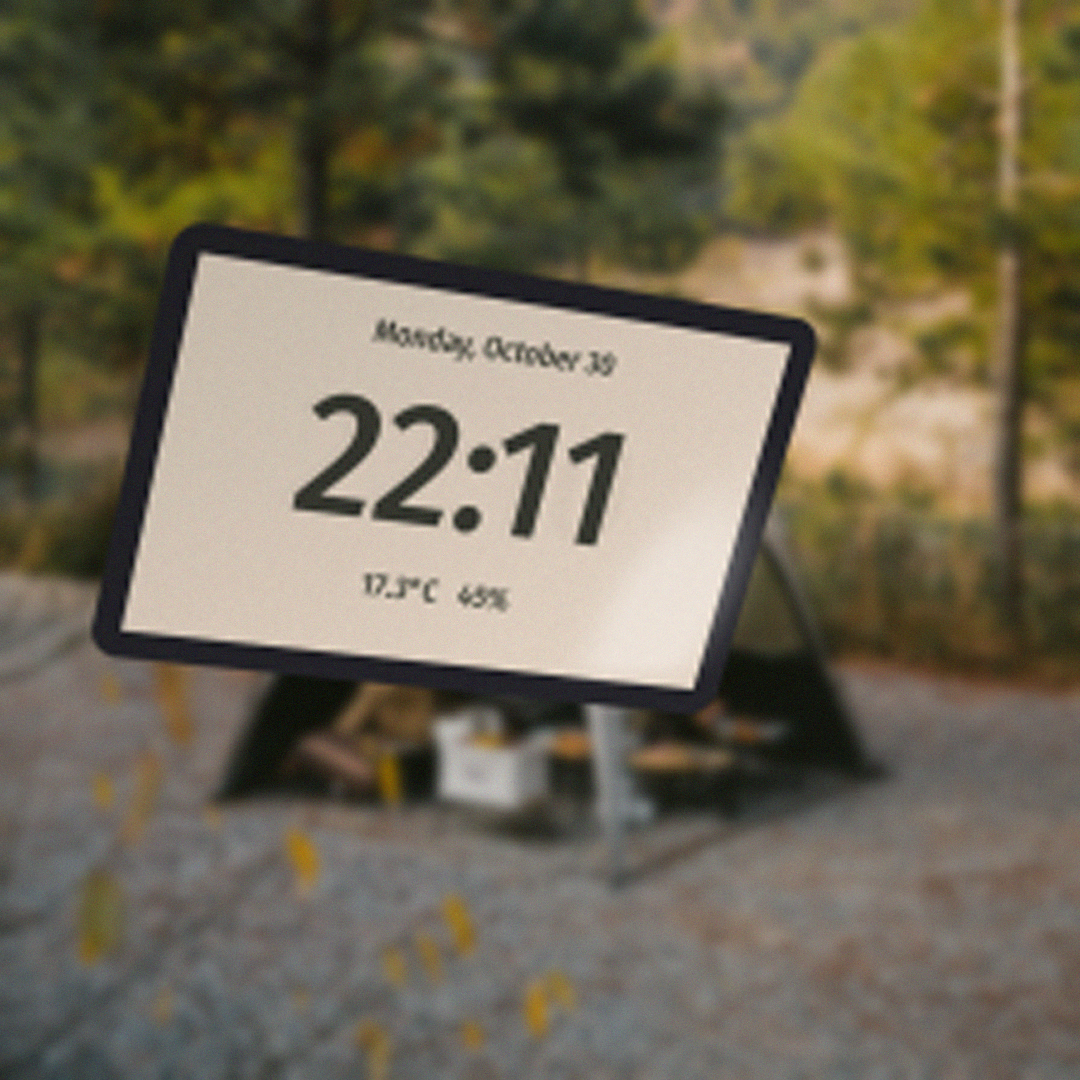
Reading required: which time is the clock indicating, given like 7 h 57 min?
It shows 22 h 11 min
